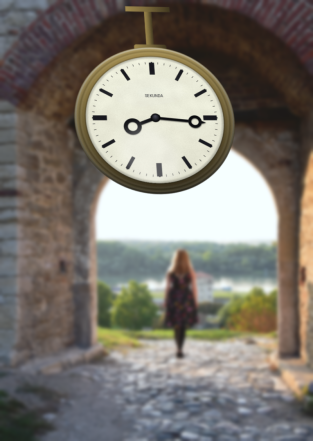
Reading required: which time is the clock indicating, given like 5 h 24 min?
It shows 8 h 16 min
